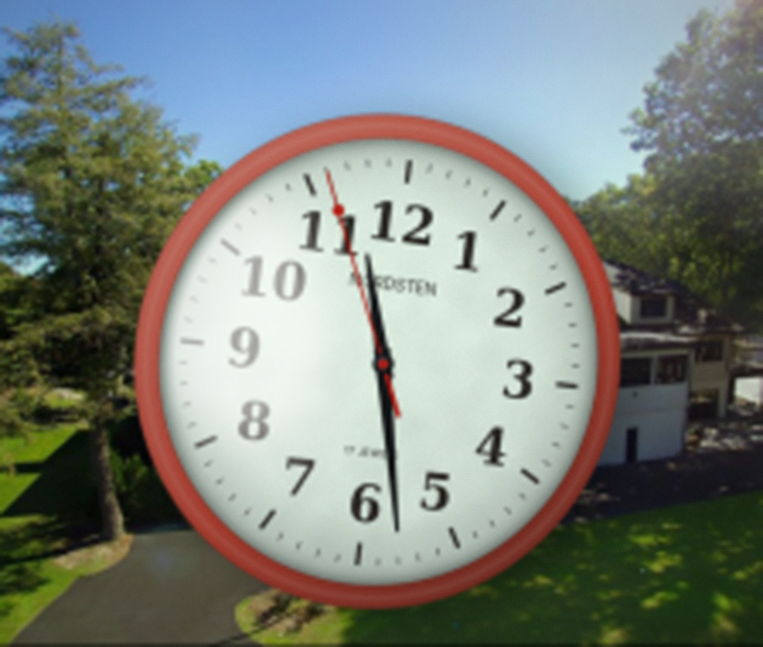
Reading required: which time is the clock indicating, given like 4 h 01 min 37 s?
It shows 11 h 27 min 56 s
